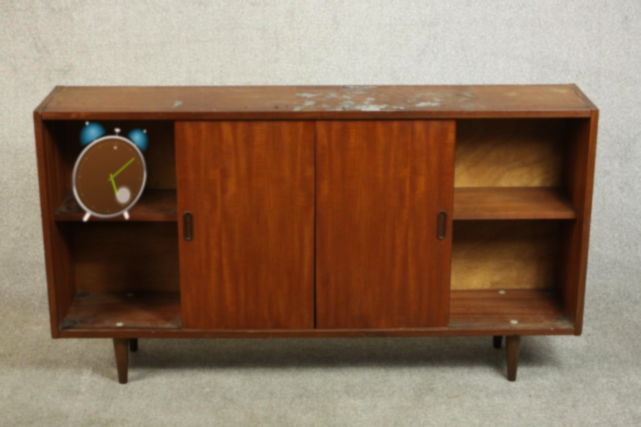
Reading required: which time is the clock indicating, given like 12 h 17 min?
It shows 5 h 08 min
